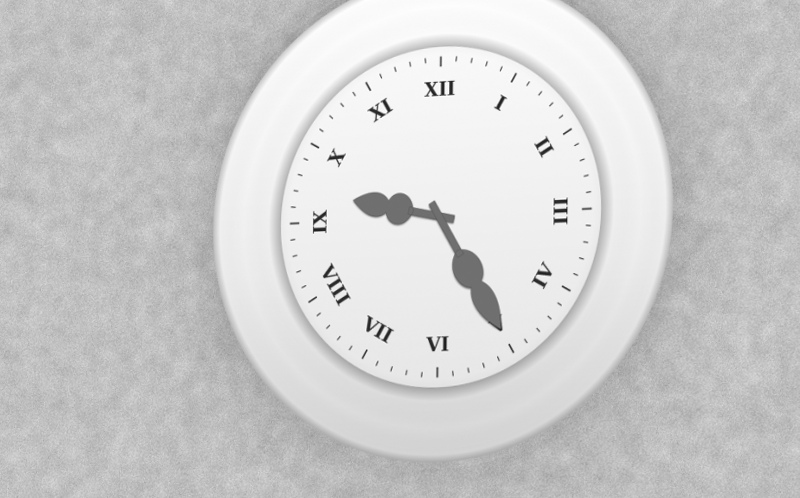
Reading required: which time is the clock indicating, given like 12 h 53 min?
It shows 9 h 25 min
